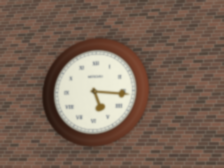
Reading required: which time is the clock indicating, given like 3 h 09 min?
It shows 5 h 16 min
